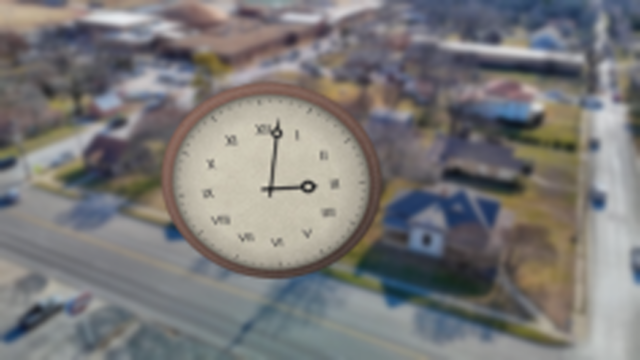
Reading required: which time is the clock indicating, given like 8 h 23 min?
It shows 3 h 02 min
